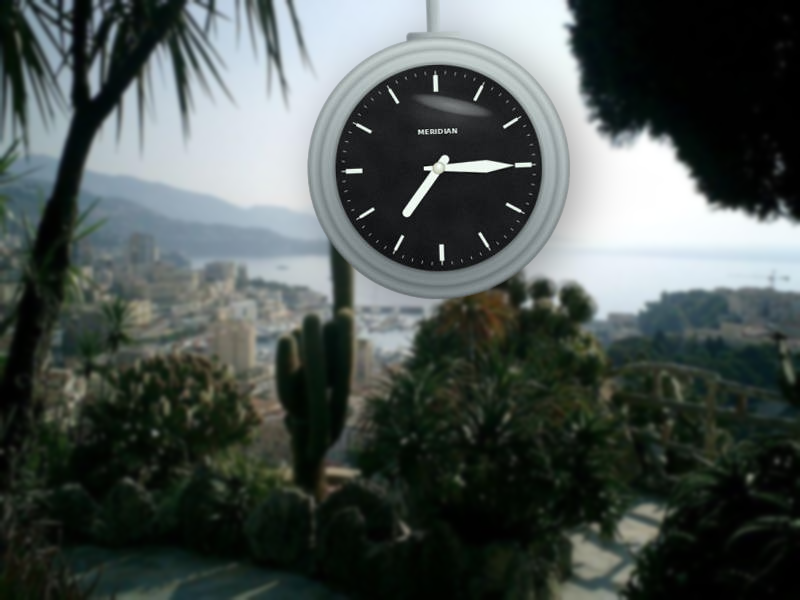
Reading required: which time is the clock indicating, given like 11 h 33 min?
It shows 7 h 15 min
